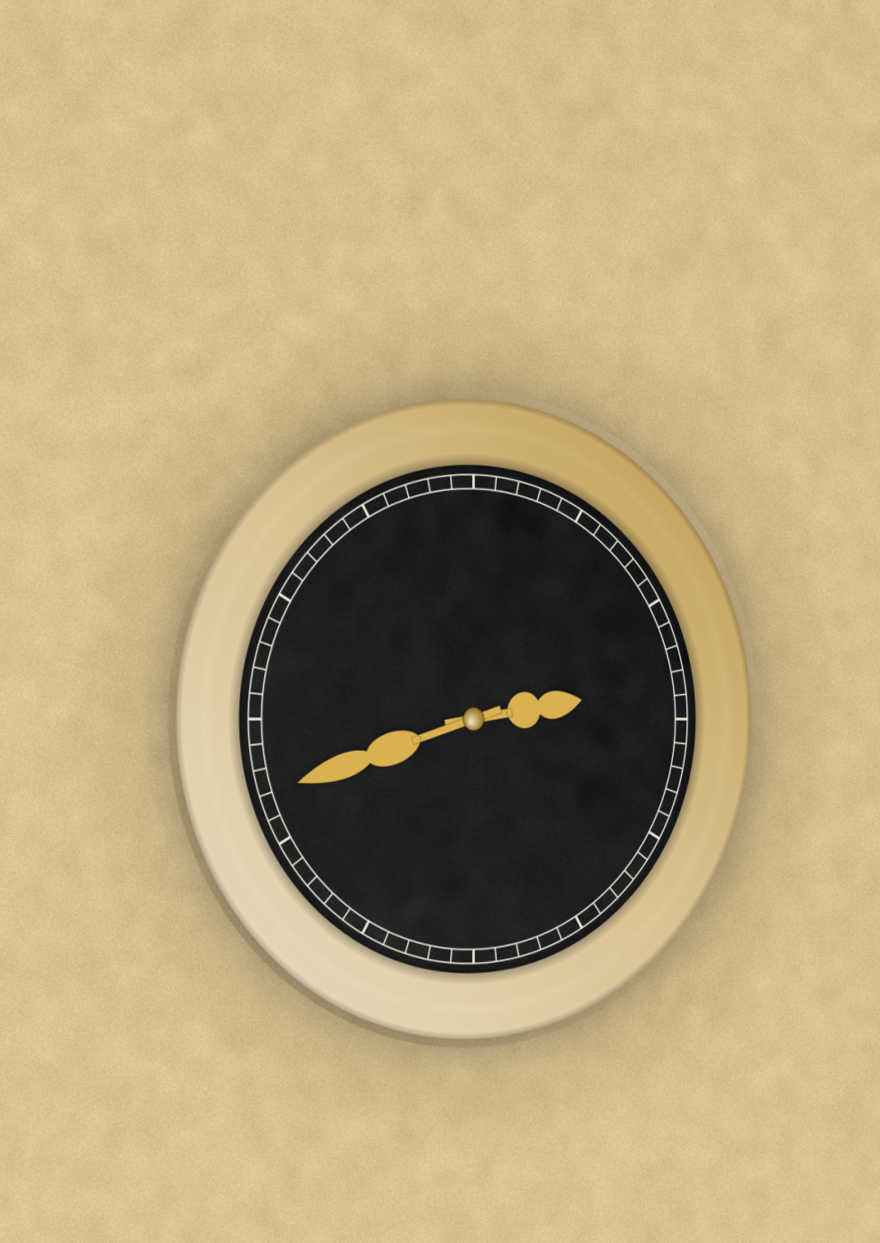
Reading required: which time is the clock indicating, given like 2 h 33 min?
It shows 2 h 42 min
